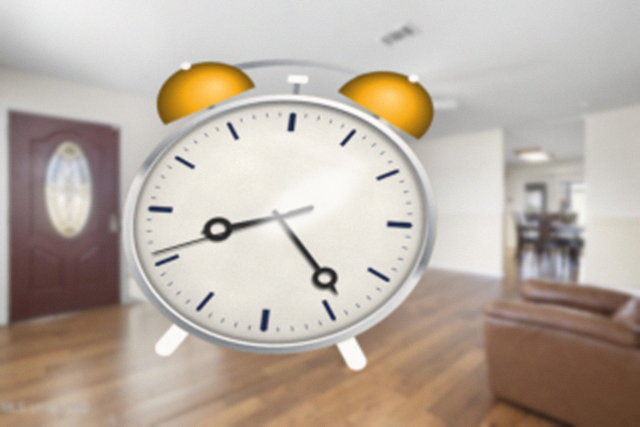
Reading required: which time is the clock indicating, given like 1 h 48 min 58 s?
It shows 8 h 23 min 41 s
